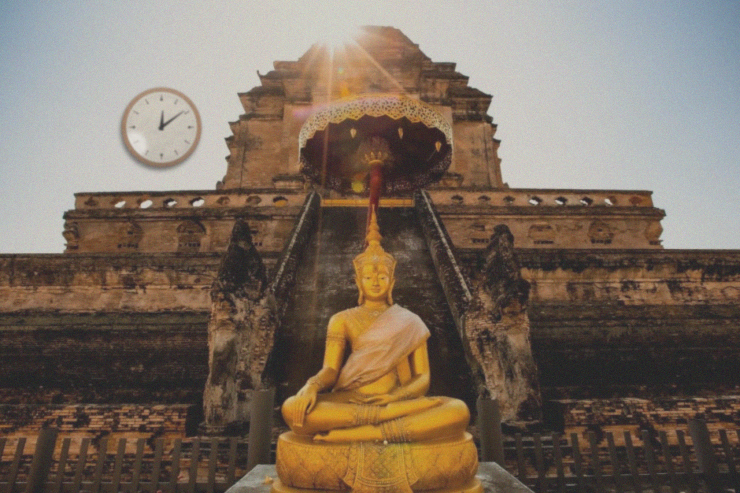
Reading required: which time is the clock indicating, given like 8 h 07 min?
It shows 12 h 09 min
